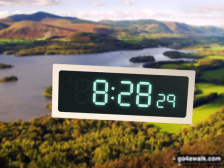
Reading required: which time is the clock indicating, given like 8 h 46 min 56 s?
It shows 8 h 28 min 29 s
